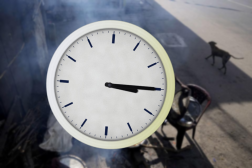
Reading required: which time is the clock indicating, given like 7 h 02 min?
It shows 3 h 15 min
